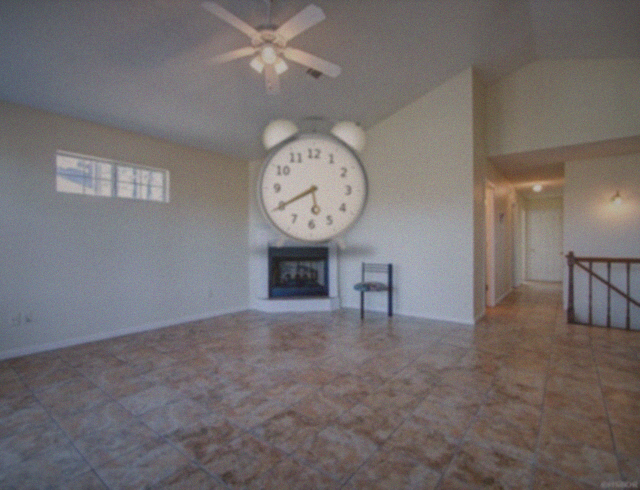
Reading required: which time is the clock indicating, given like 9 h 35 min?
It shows 5 h 40 min
